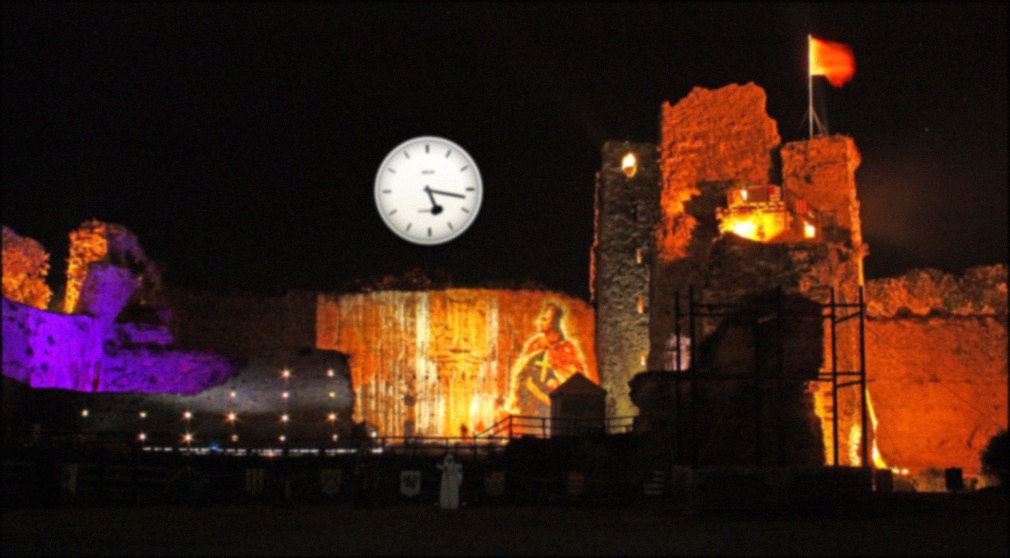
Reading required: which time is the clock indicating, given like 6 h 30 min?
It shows 5 h 17 min
